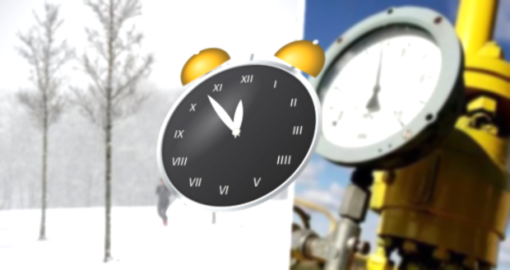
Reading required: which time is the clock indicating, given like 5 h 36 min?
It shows 11 h 53 min
